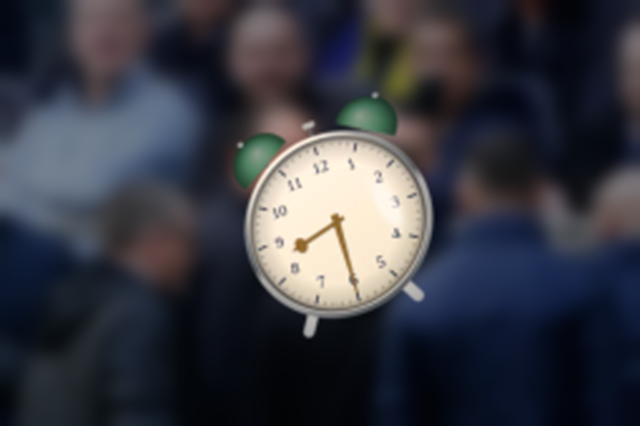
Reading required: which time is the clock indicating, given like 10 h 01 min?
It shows 8 h 30 min
